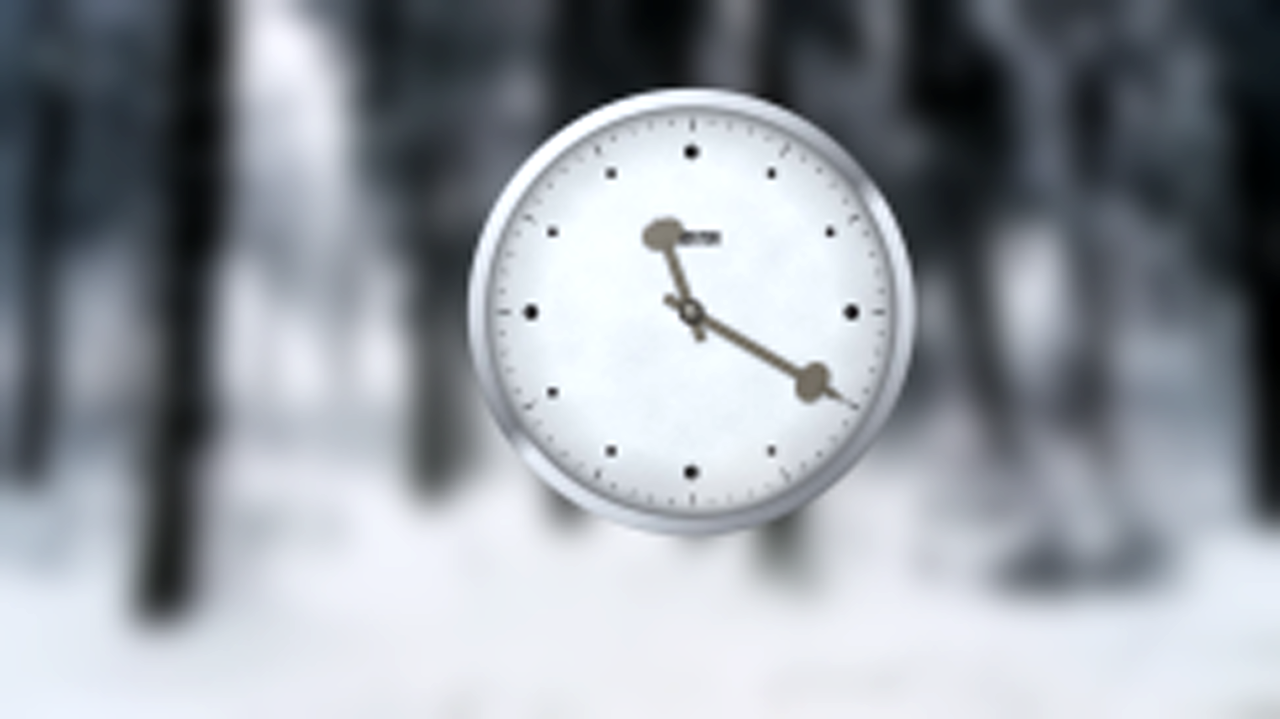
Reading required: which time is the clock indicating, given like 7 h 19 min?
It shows 11 h 20 min
